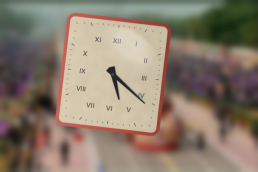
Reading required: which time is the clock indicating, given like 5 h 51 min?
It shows 5 h 21 min
